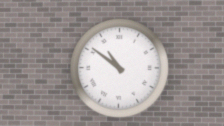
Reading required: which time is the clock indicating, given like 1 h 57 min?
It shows 10 h 51 min
